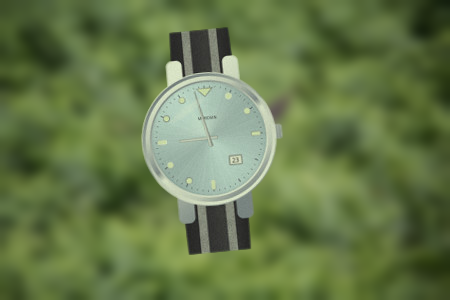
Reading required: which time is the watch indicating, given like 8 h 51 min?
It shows 8 h 58 min
